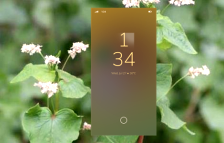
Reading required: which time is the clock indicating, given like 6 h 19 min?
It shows 1 h 34 min
